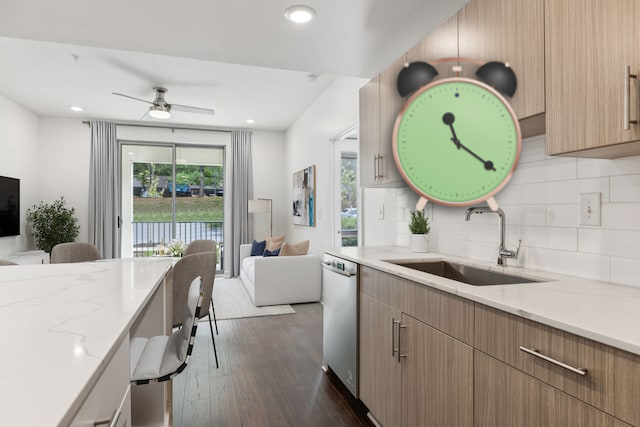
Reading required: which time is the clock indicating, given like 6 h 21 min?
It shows 11 h 21 min
